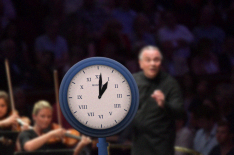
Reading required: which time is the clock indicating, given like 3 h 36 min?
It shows 1 h 01 min
